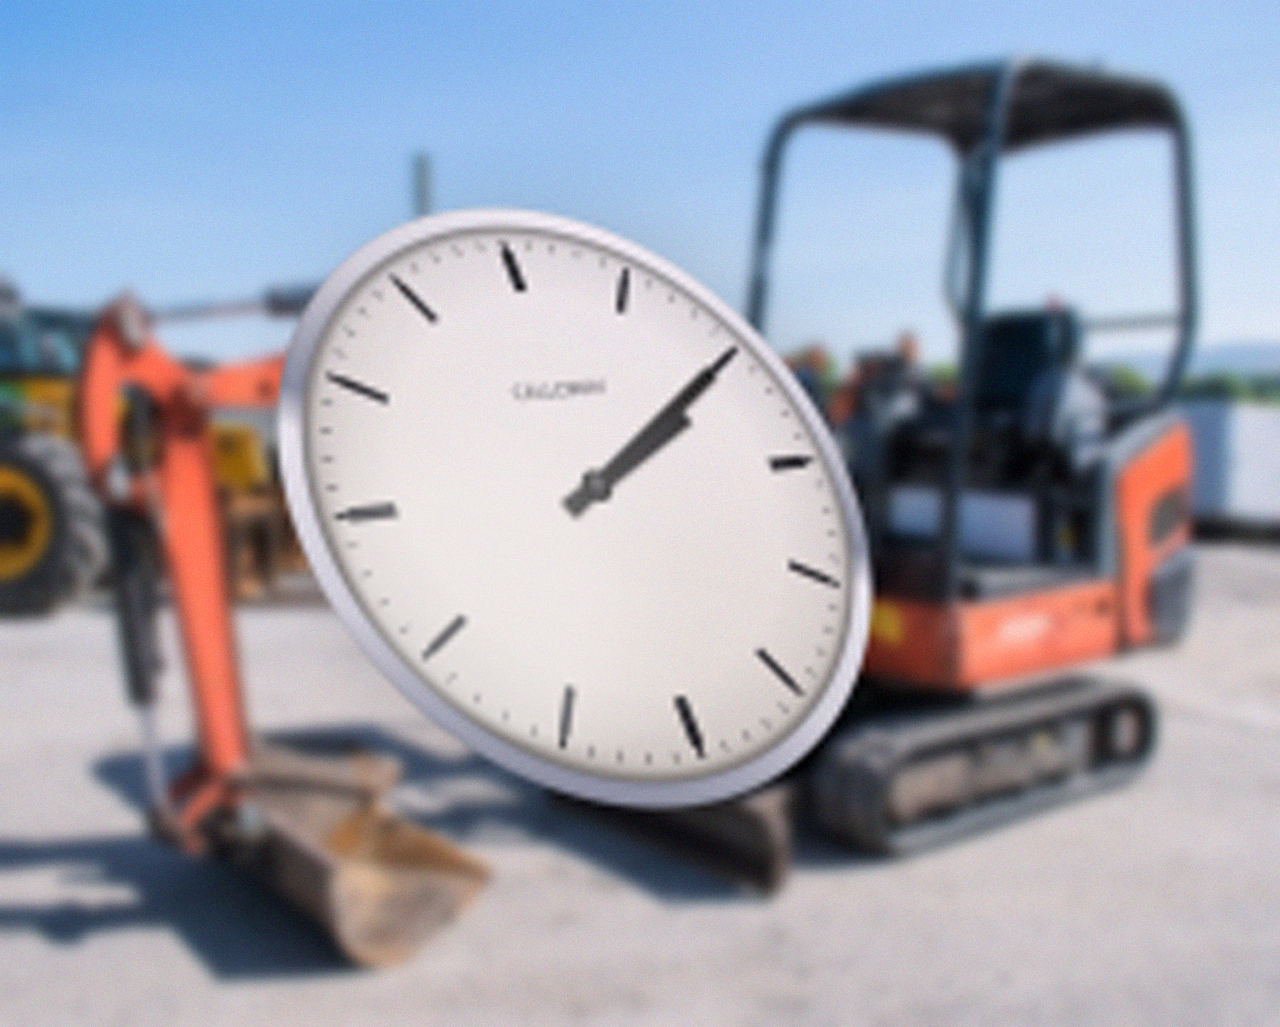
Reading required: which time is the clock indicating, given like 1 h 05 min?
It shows 2 h 10 min
